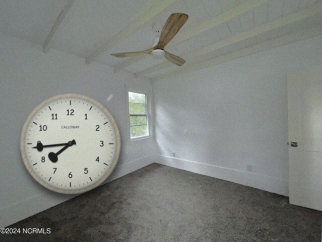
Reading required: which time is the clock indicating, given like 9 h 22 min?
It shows 7 h 44 min
